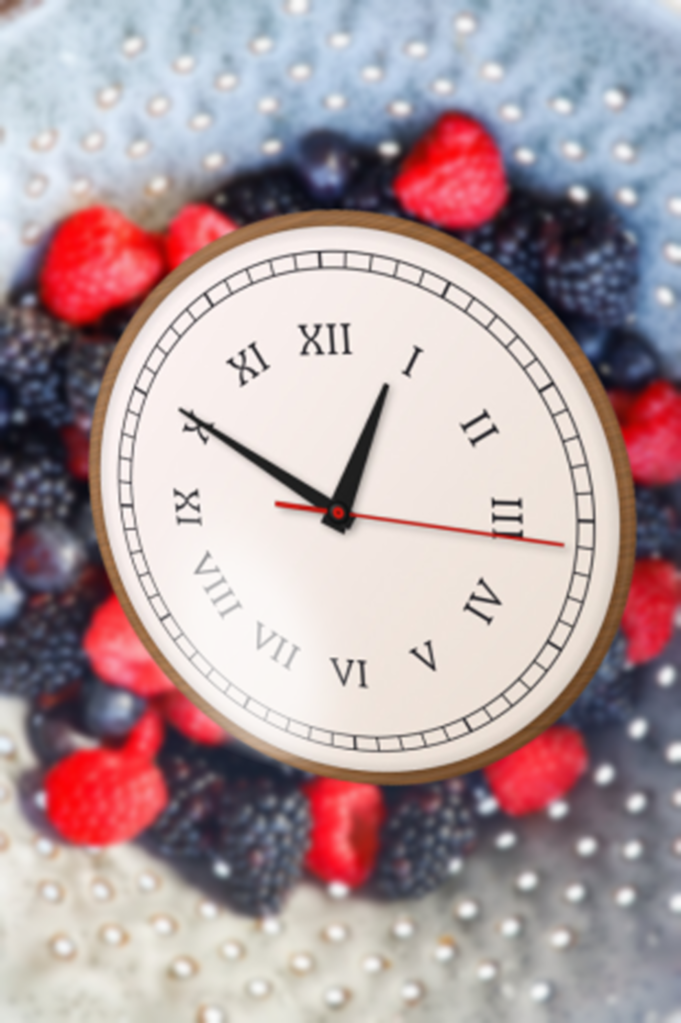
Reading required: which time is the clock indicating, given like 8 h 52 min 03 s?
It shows 12 h 50 min 16 s
